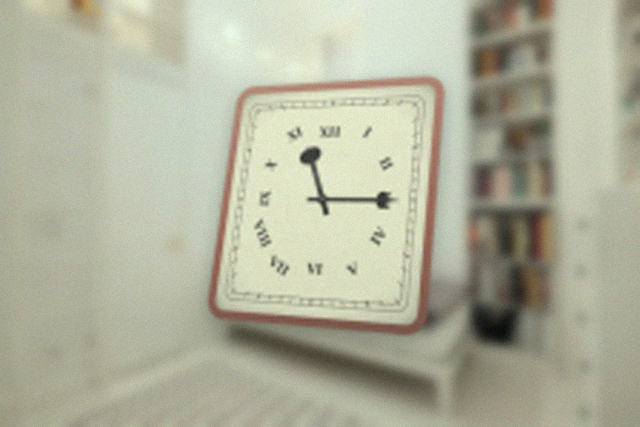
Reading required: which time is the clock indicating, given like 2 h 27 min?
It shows 11 h 15 min
